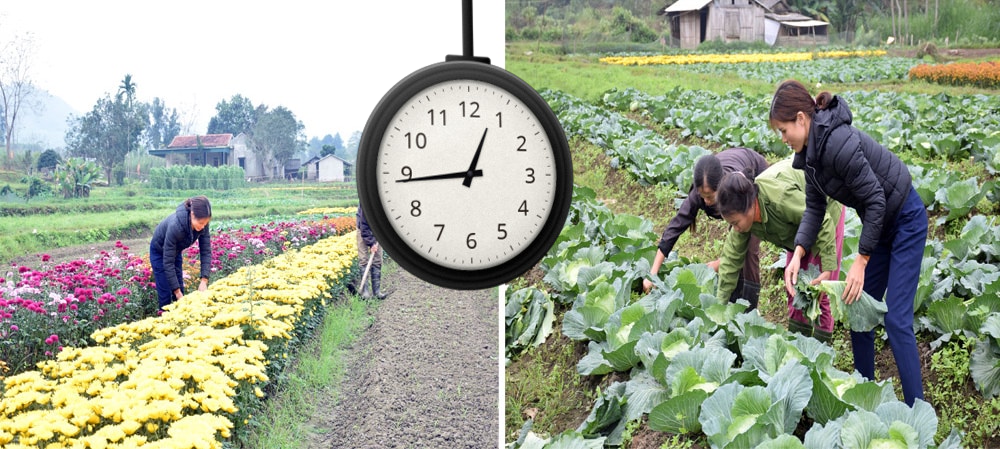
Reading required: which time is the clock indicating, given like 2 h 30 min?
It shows 12 h 44 min
